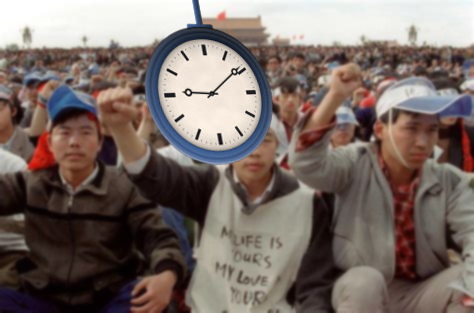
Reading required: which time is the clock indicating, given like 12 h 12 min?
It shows 9 h 09 min
